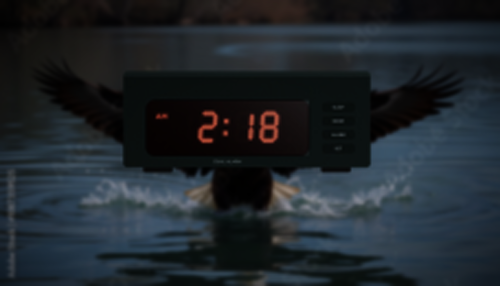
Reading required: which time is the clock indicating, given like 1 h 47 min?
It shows 2 h 18 min
